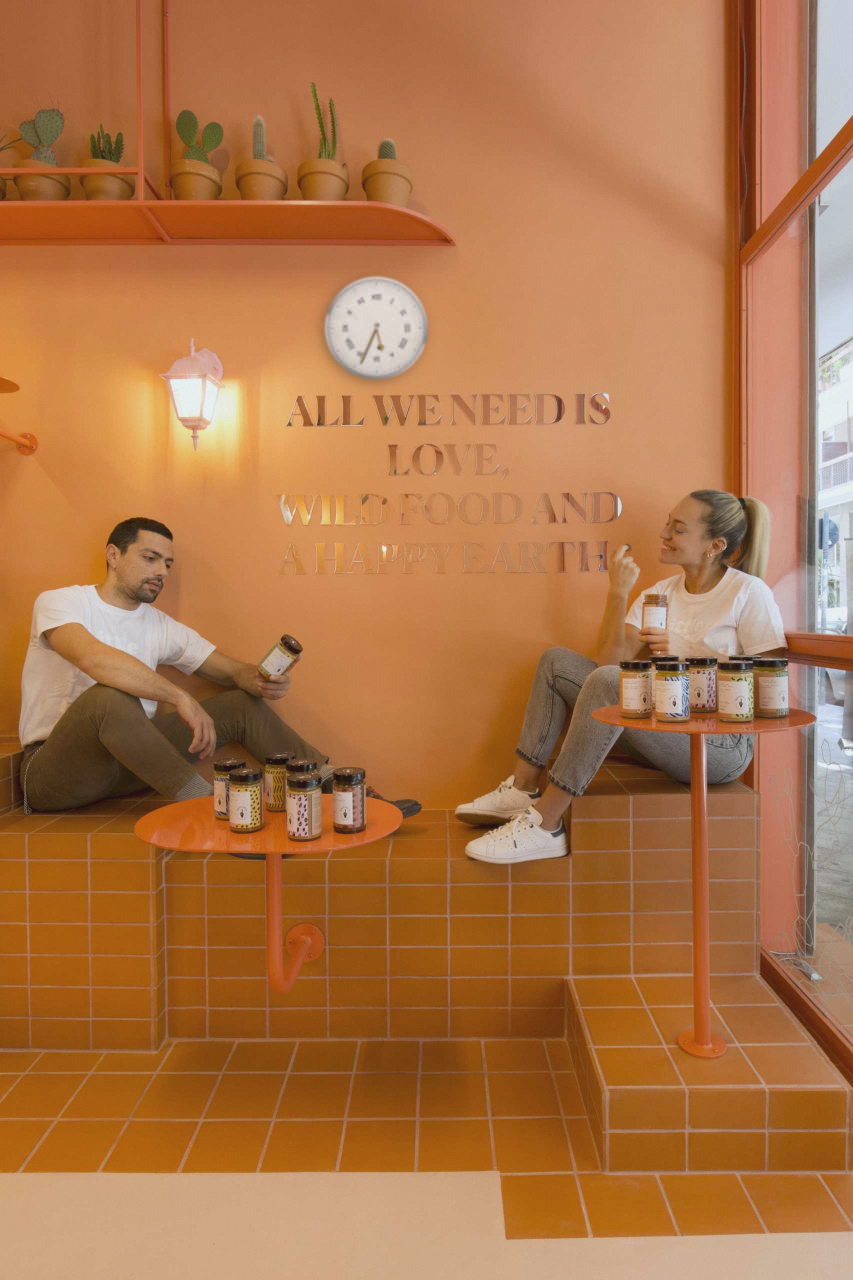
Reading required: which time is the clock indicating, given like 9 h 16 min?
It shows 5 h 34 min
